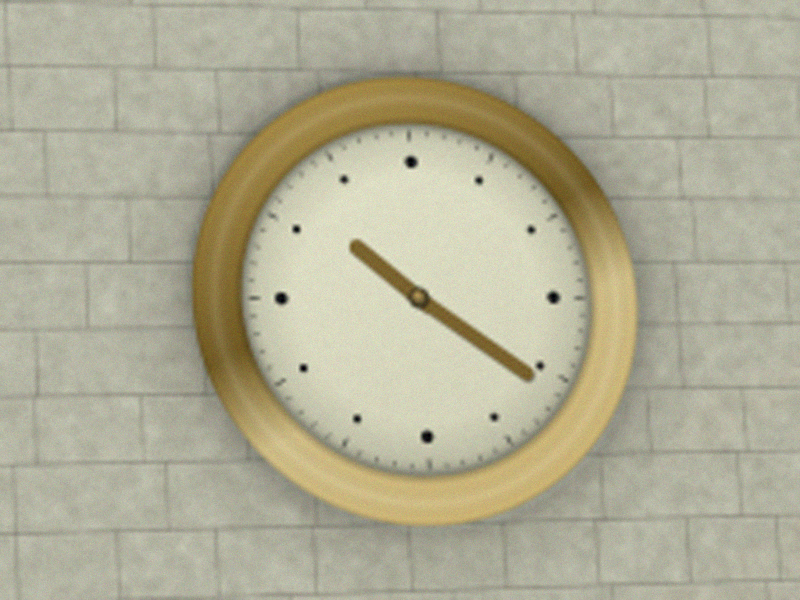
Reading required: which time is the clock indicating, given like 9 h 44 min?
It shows 10 h 21 min
